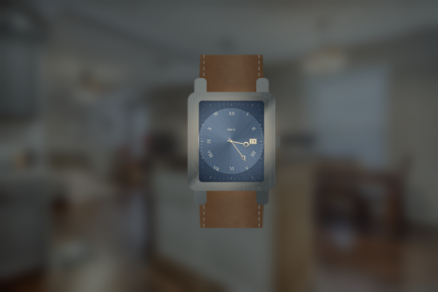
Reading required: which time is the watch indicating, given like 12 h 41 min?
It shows 3 h 24 min
